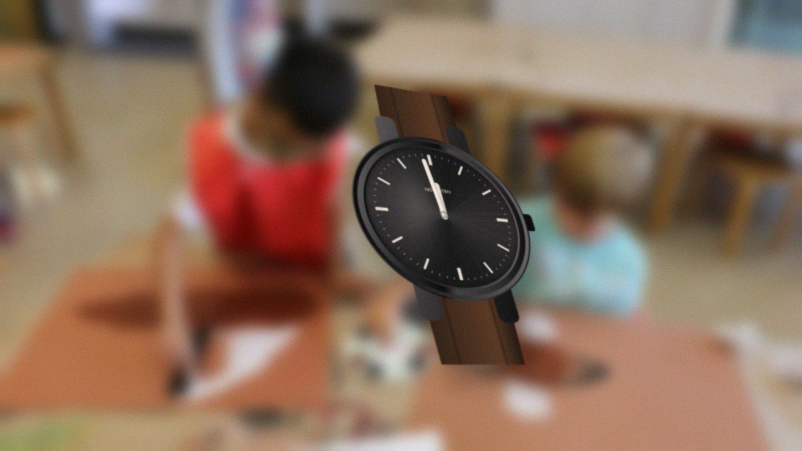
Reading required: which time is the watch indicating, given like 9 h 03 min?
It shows 11 h 59 min
